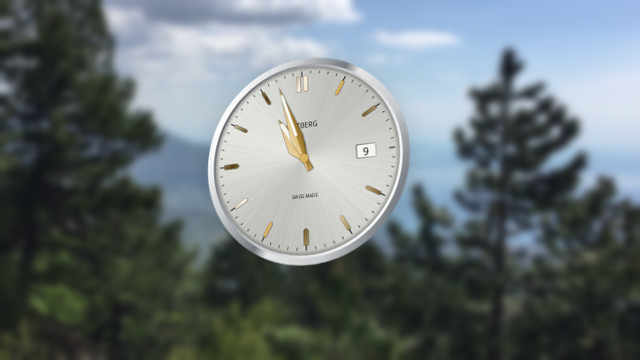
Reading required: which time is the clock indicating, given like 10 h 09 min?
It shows 10 h 57 min
